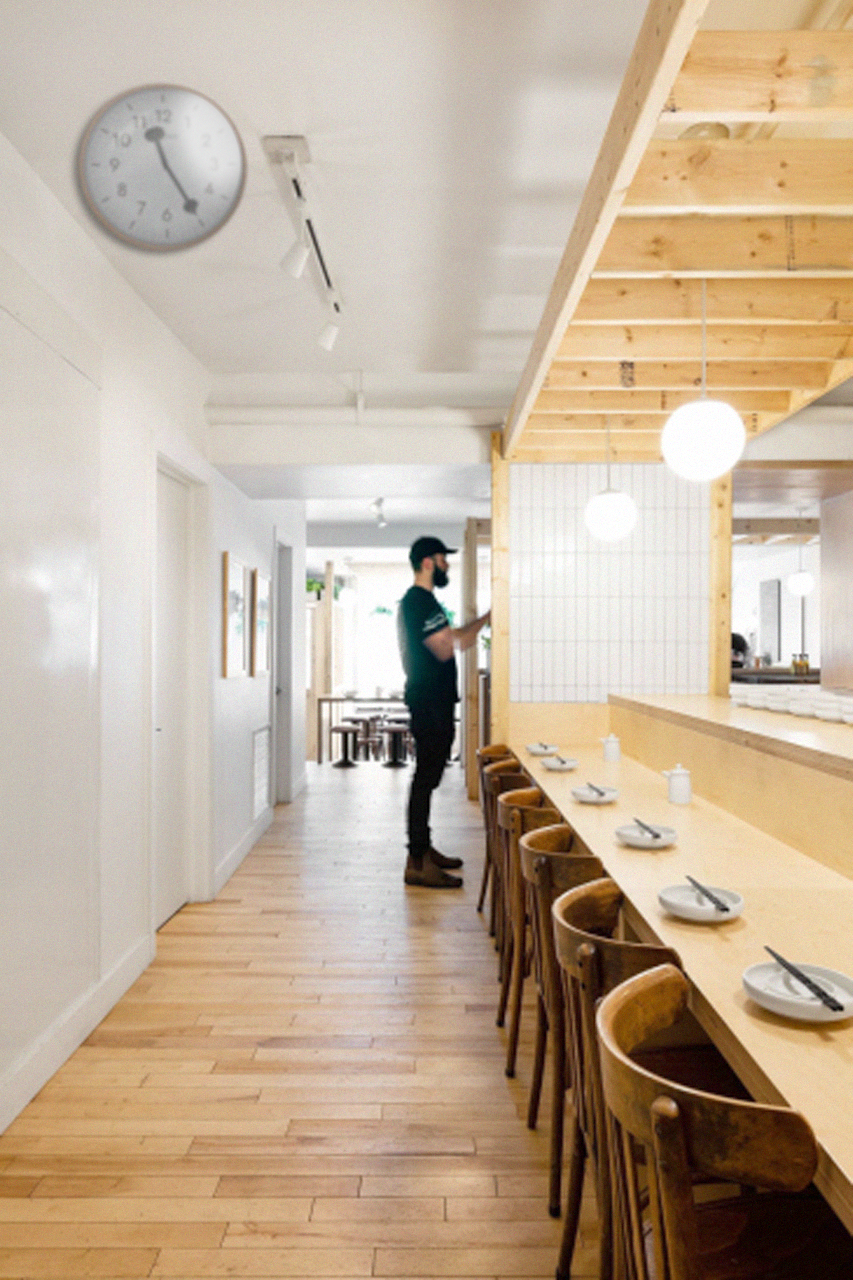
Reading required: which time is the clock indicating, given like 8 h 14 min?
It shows 11 h 25 min
